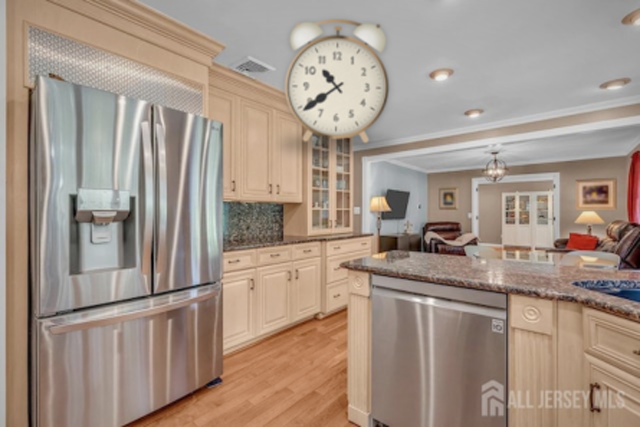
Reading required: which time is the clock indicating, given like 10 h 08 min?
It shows 10 h 39 min
